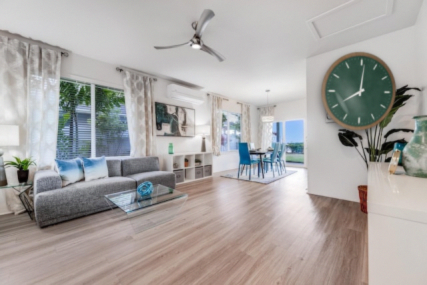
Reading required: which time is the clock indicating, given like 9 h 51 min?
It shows 8 h 01 min
